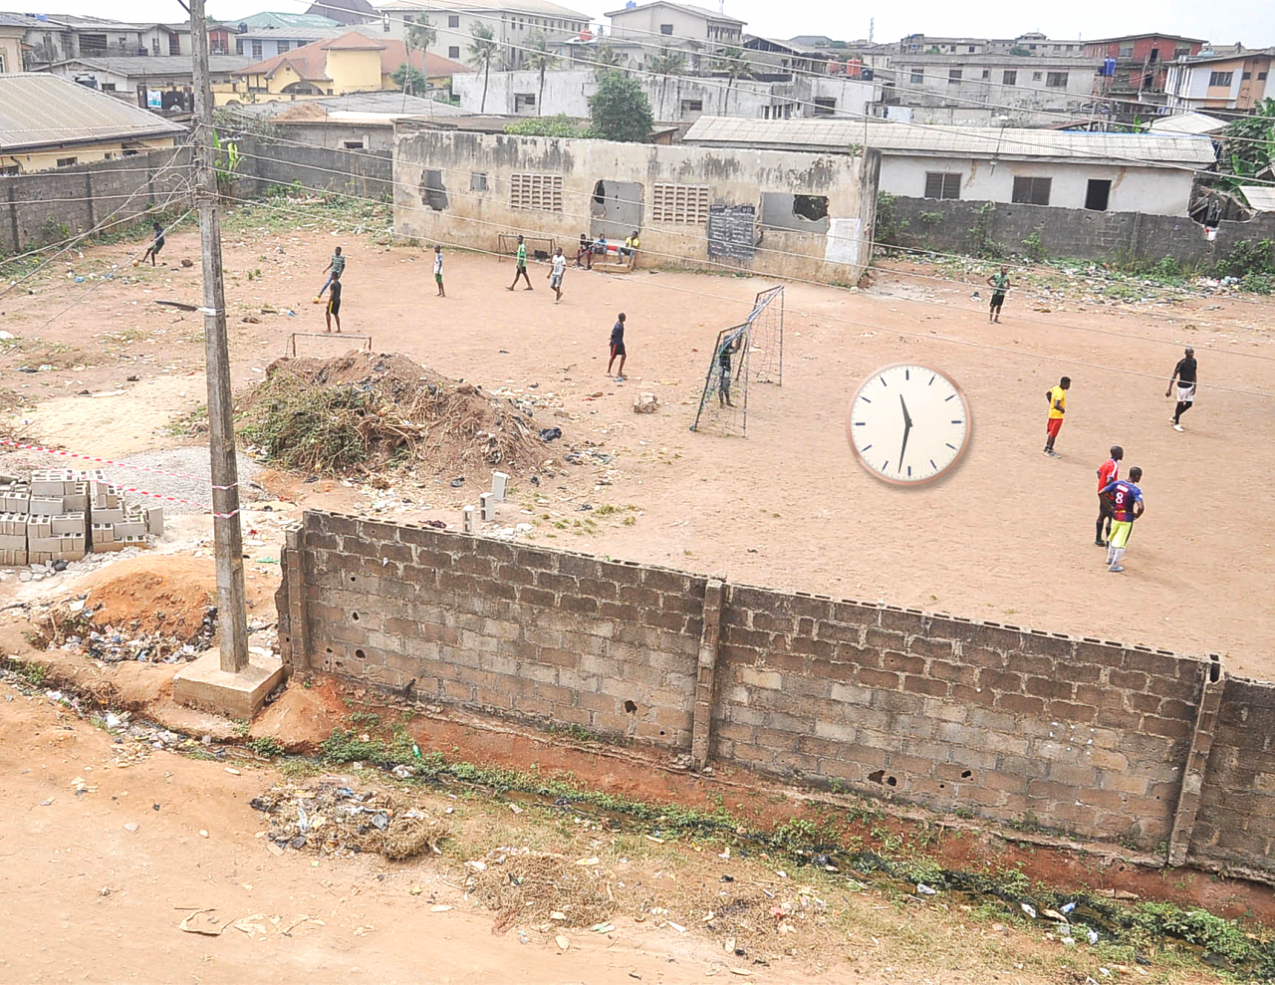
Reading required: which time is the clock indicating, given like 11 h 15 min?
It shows 11 h 32 min
